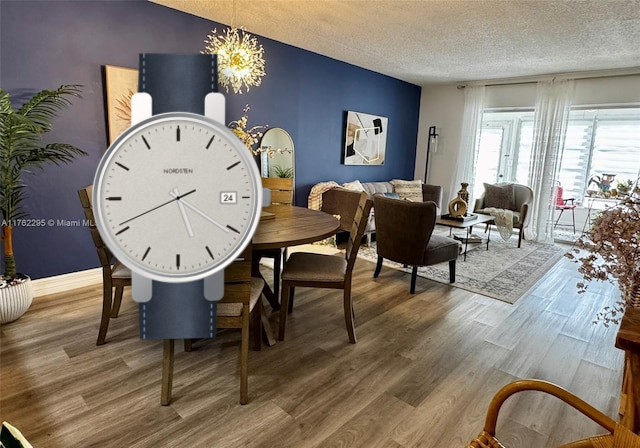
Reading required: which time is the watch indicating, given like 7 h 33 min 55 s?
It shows 5 h 20 min 41 s
